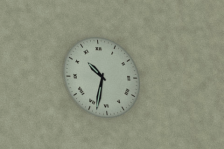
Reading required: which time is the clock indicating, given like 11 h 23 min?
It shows 10 h 33 min
